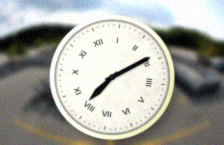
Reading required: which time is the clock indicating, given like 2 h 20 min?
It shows 8 h 14 min
